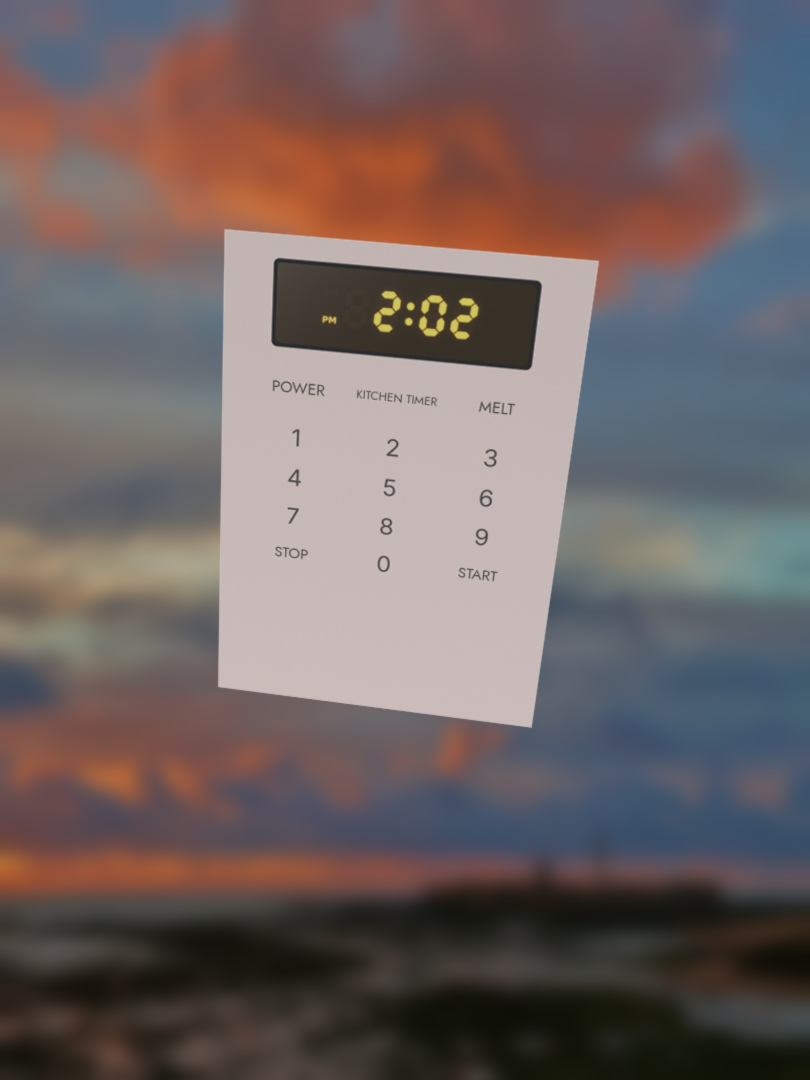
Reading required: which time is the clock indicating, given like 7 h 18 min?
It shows 2 h 02 min
